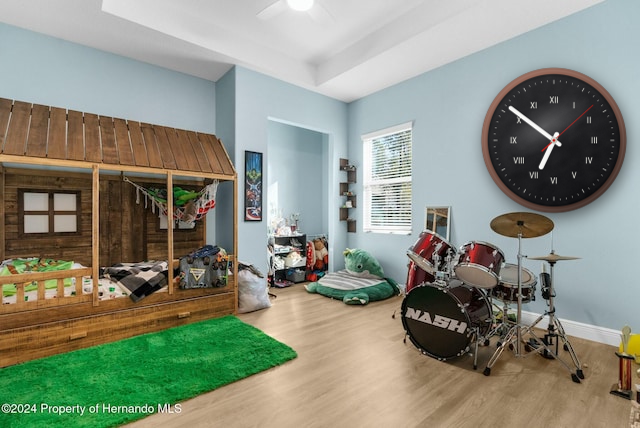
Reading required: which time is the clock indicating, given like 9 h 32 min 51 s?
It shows 6 h 51 min 08 s
